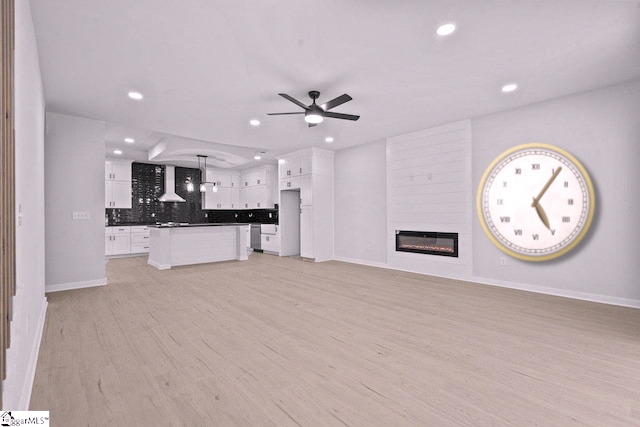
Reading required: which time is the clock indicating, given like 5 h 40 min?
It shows 5 h 06 min
